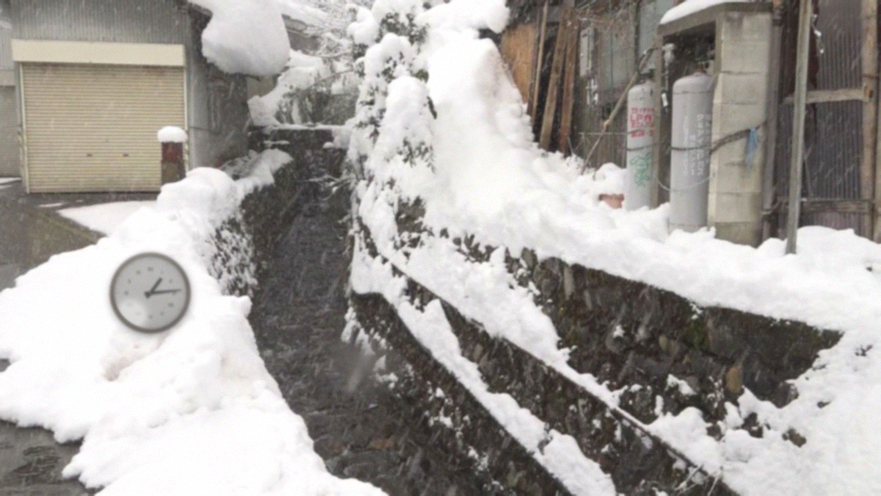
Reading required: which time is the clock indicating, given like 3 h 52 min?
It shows 1 h 14 min
